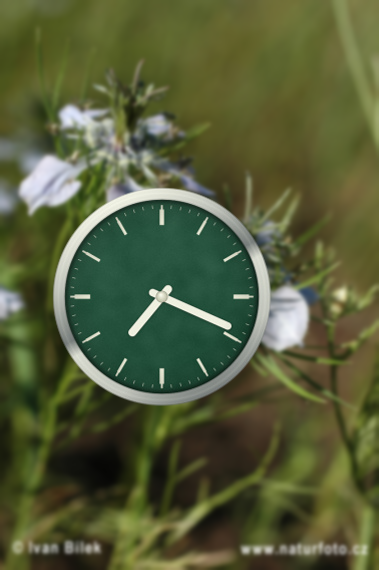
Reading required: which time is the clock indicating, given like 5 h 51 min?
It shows 7 h 19 min
